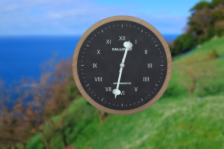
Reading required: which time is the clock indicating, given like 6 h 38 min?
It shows 12 h 32 min
